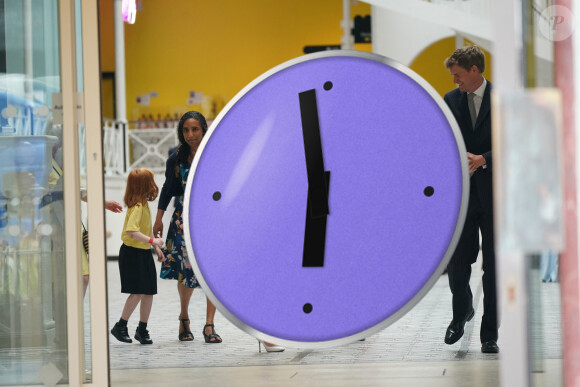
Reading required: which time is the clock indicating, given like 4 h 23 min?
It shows 5 h 58 min
